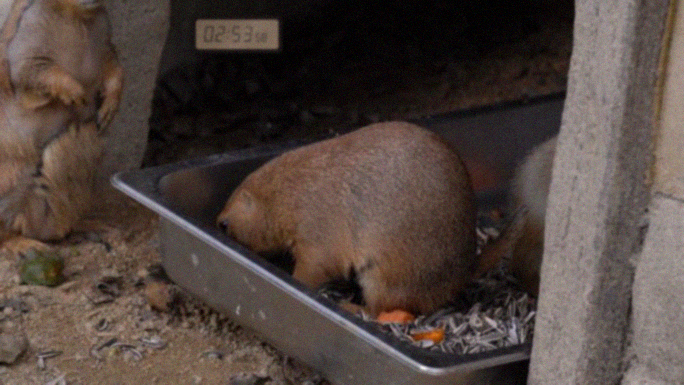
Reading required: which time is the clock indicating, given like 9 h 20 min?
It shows 2 h 53 min
